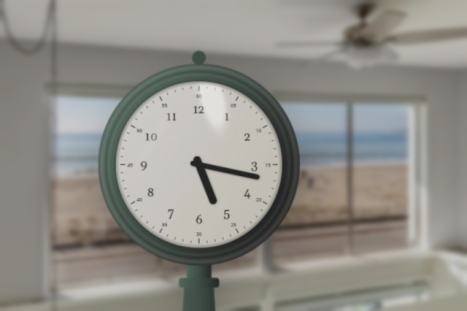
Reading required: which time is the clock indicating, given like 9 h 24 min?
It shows 5 h 17 min
